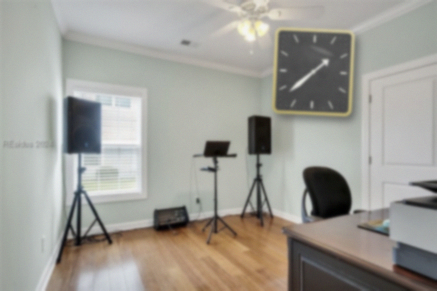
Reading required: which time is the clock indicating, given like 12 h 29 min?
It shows 1 h 38 min
